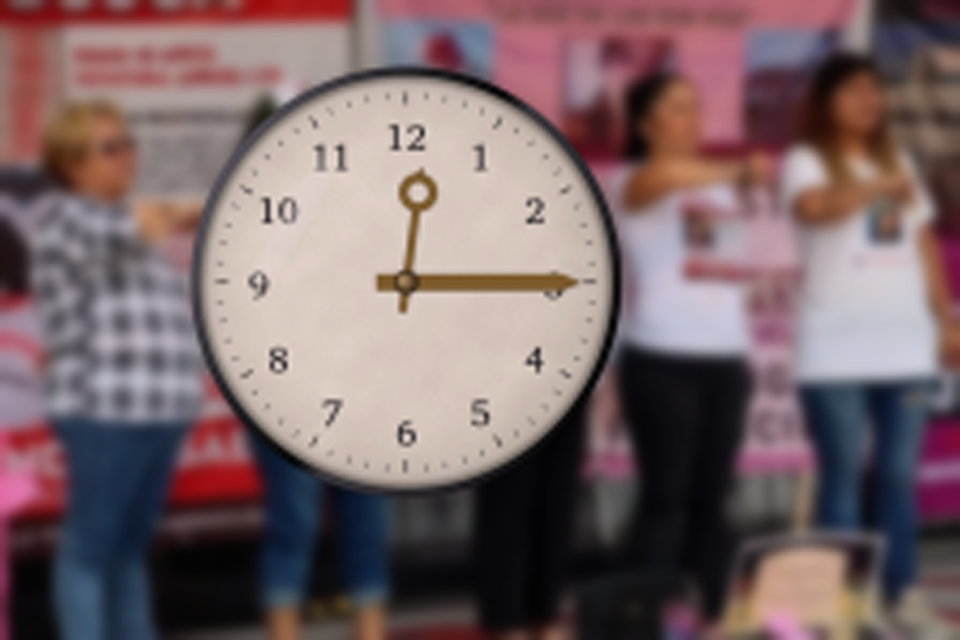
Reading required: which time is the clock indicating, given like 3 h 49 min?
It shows 12 h 15 min
